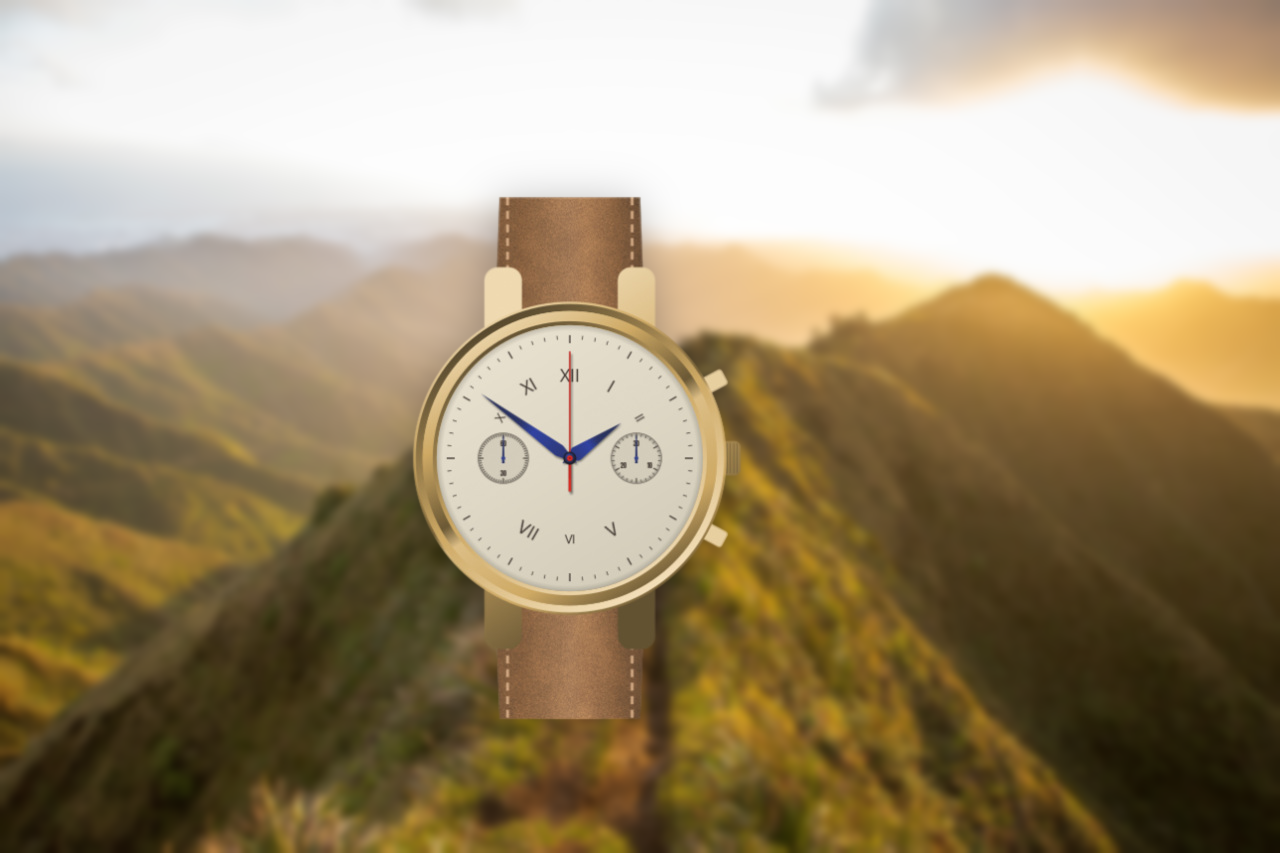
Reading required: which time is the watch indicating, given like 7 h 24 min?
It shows 1 h 51 min
